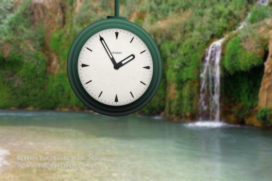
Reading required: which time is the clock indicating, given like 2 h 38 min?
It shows 1 h 55 min
